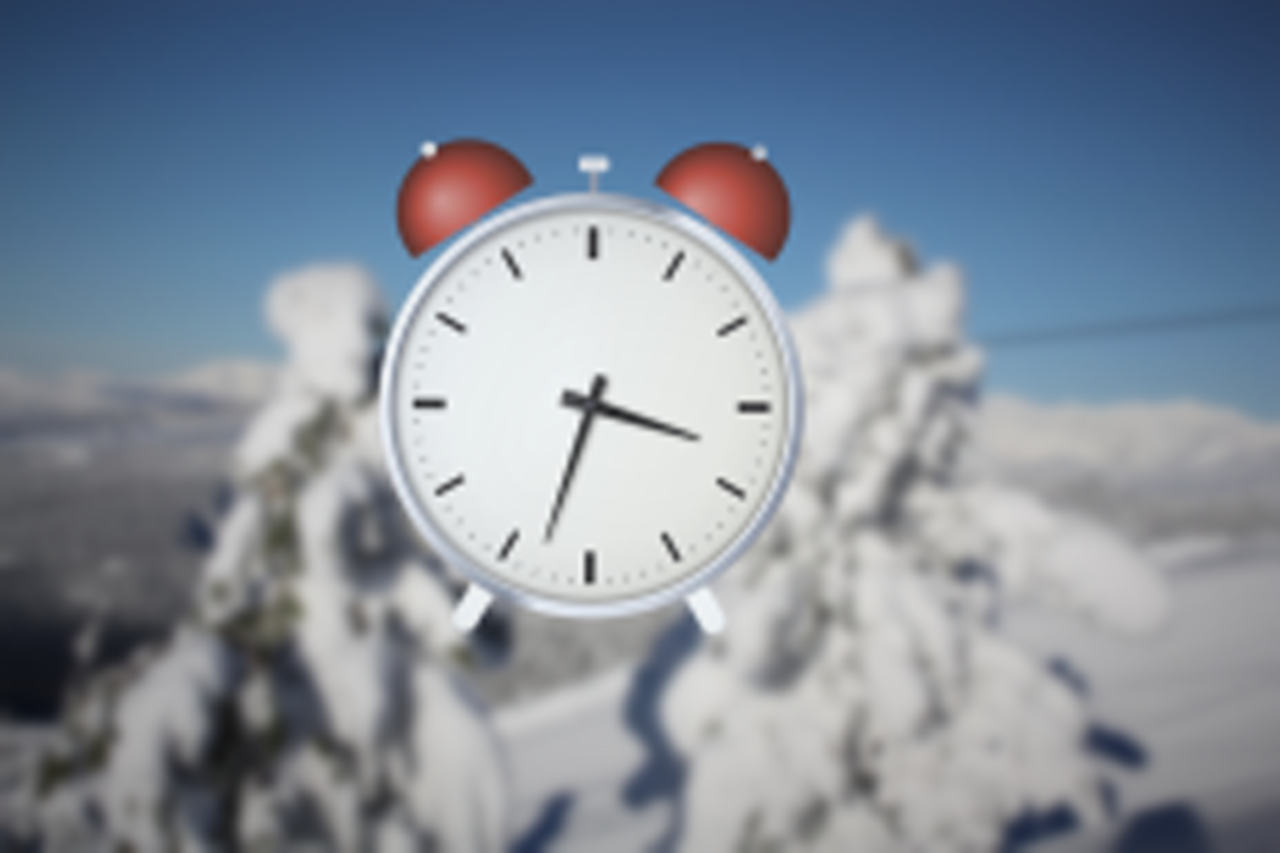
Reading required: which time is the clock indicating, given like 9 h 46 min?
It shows 3 h 33 min
